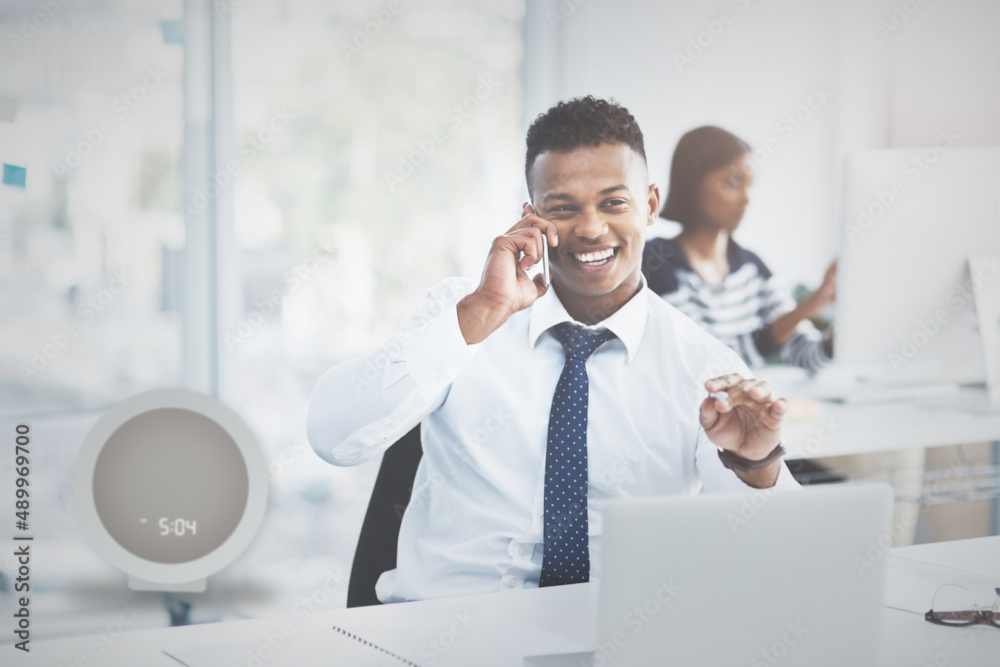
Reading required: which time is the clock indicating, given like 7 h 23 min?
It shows 5 h 04 min
